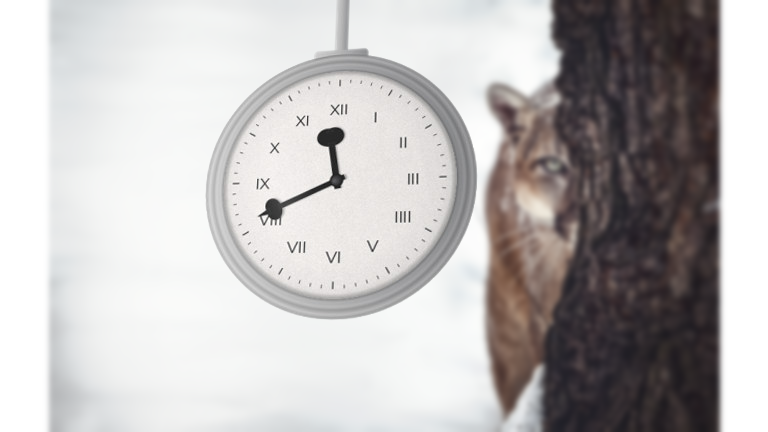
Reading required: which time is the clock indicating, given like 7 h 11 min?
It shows 11 h 41 min
